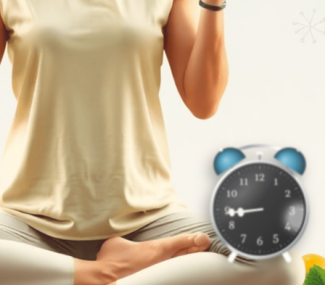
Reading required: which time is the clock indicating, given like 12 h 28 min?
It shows 8 h 44 min
